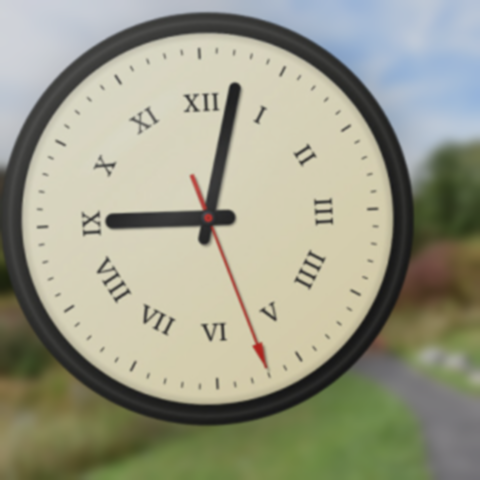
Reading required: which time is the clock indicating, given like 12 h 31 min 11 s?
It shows 9 h 02 min 27 s
